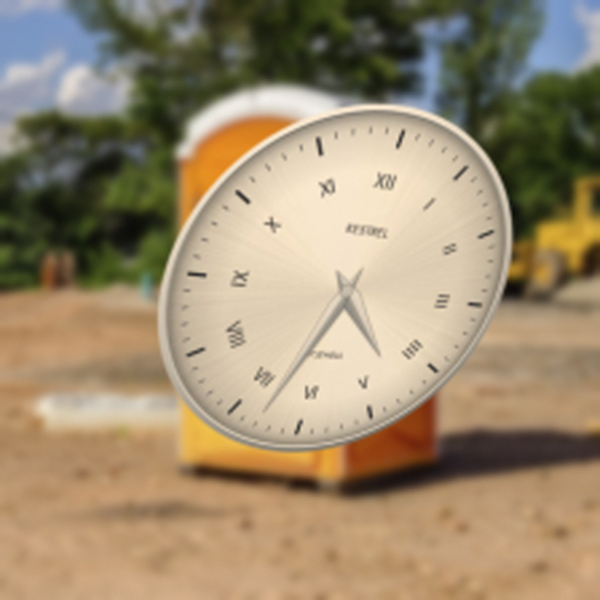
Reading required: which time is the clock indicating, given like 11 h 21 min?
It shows 4 h 33 min
